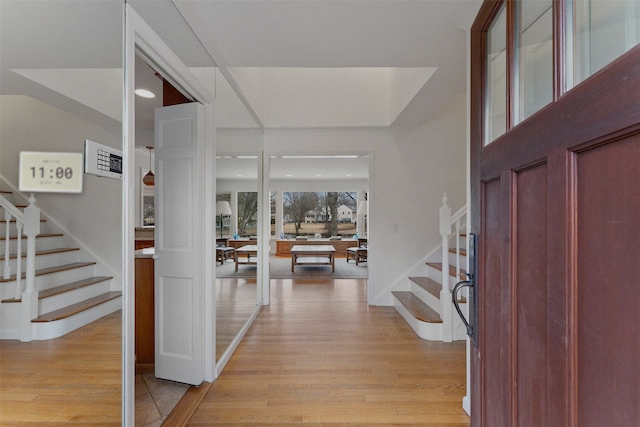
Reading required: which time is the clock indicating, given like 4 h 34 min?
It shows 11 h 00 min
